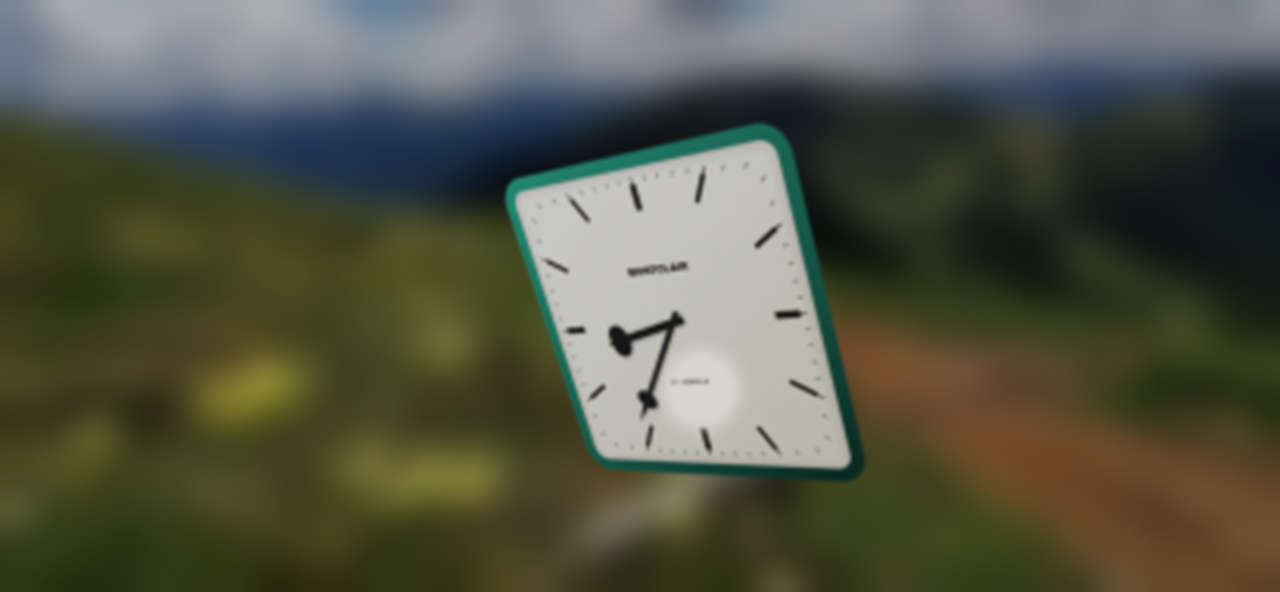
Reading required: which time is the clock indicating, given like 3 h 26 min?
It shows 8 h 36 min
